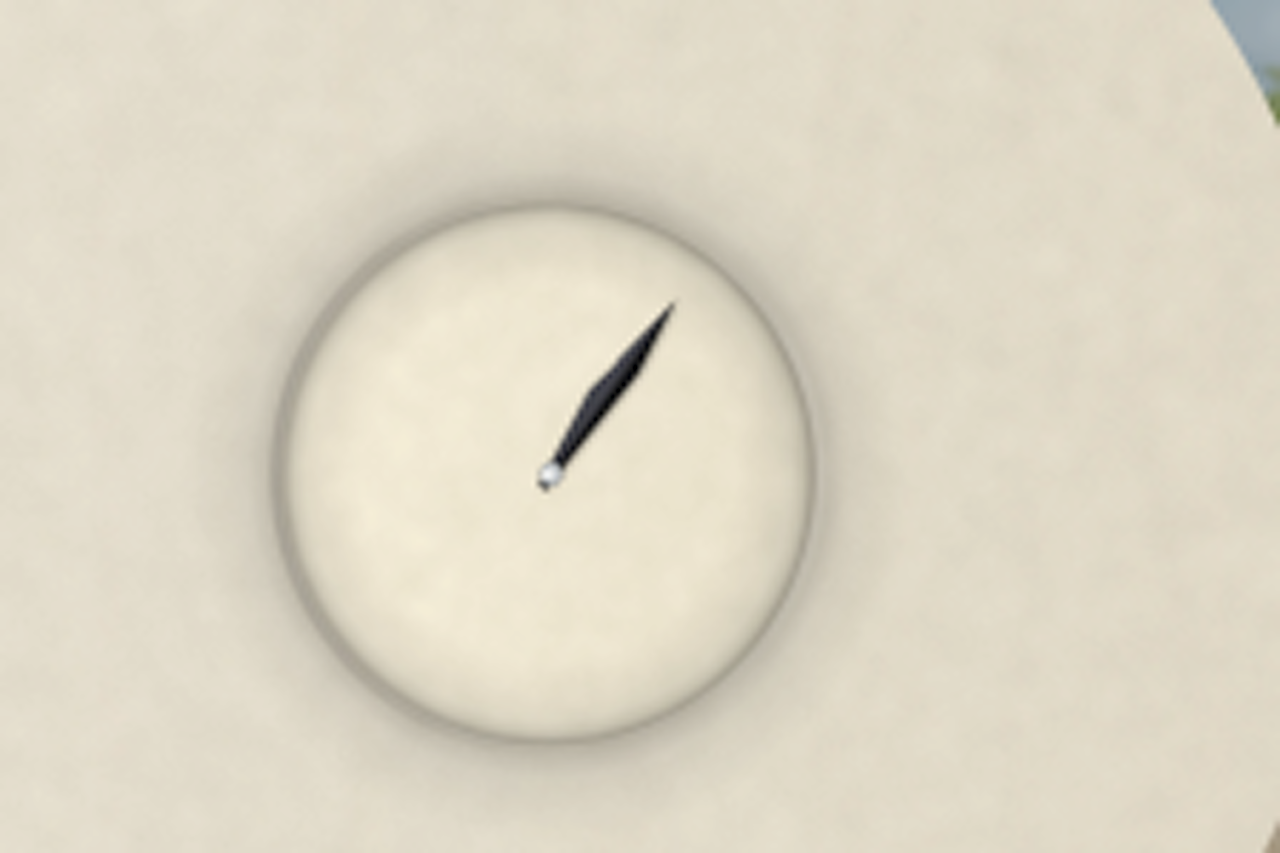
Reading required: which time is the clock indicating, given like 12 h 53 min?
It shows 1 h 06 min
